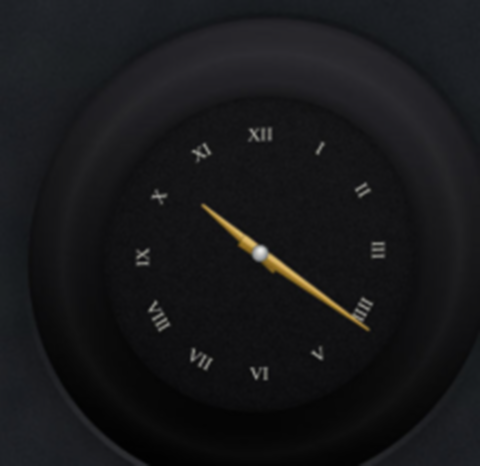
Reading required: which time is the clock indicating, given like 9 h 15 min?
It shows 10 h 21 min
